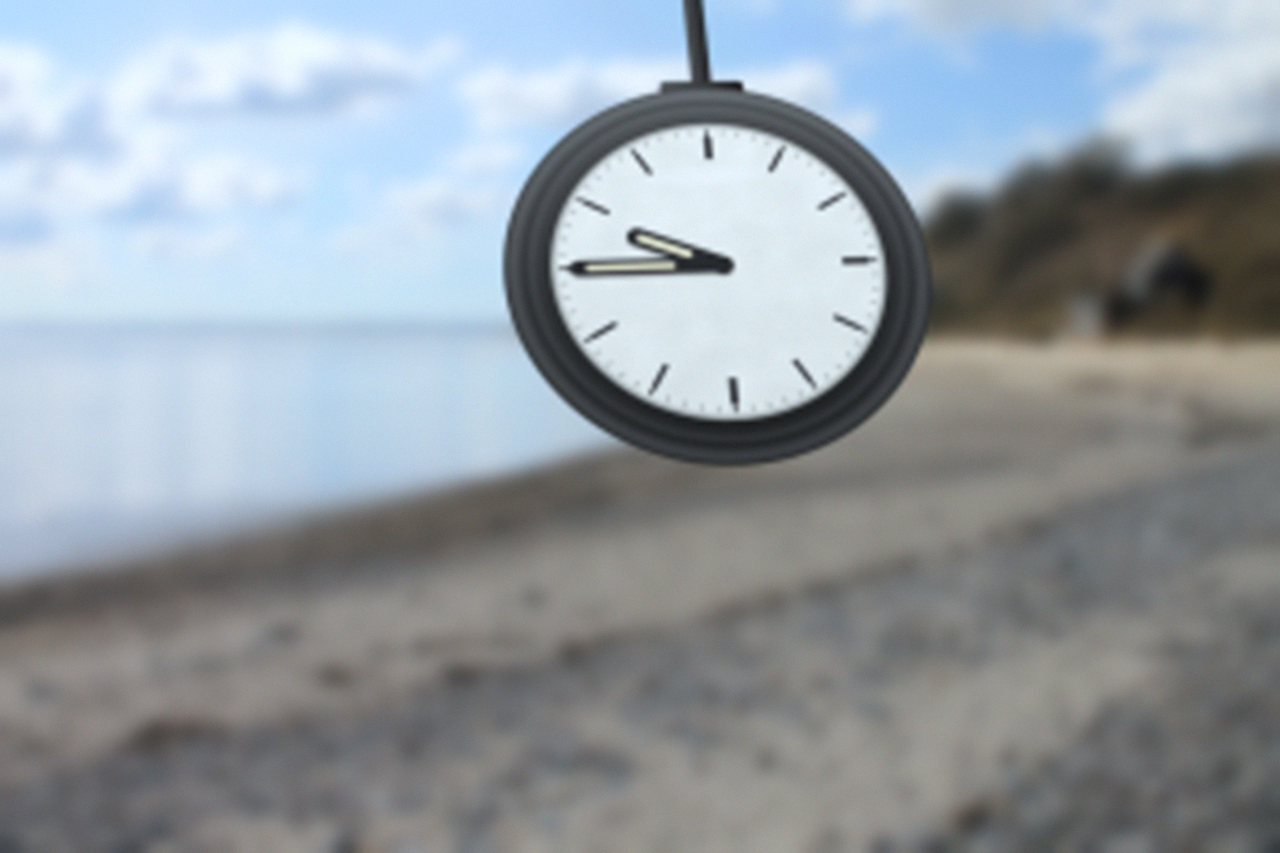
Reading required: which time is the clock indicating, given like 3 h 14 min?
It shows 9 h 45 min
